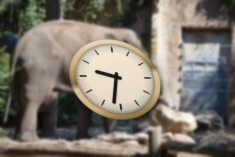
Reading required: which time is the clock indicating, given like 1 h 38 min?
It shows 9 h 32 min
